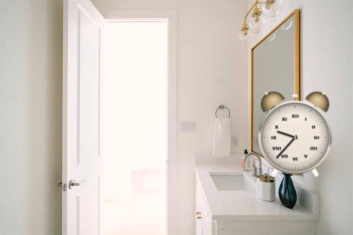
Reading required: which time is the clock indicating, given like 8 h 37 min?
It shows 9 h 37 min
